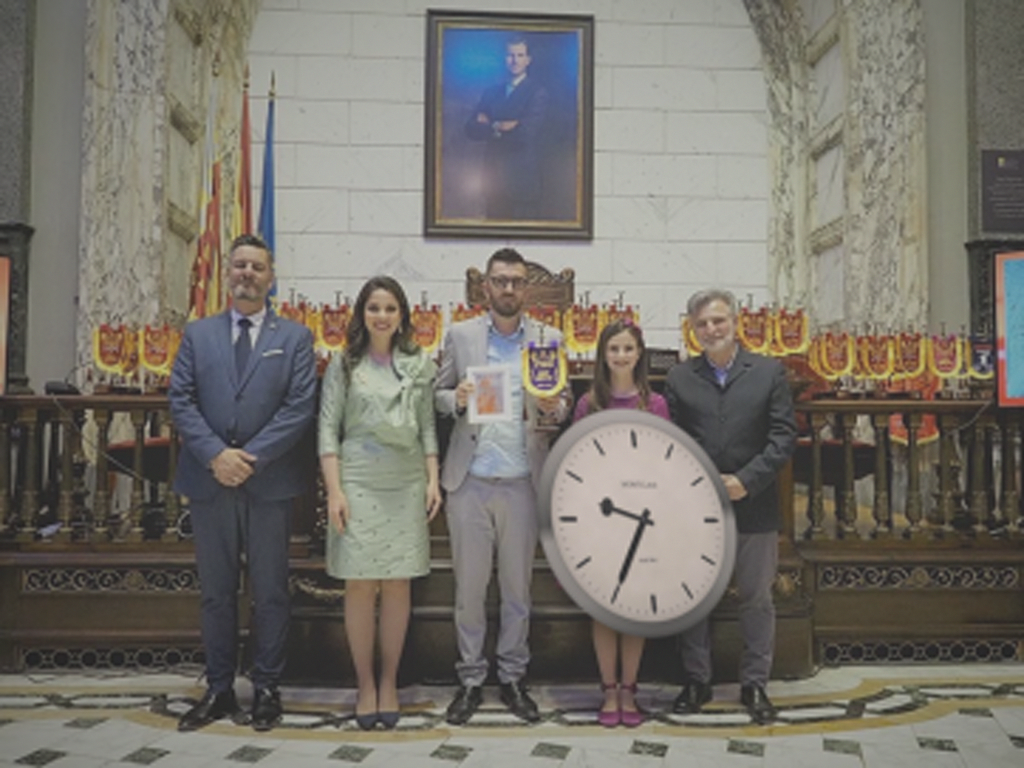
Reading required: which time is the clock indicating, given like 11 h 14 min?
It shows 9 h 35 min
